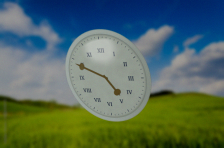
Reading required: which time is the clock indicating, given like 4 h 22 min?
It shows 4 h 49 min
